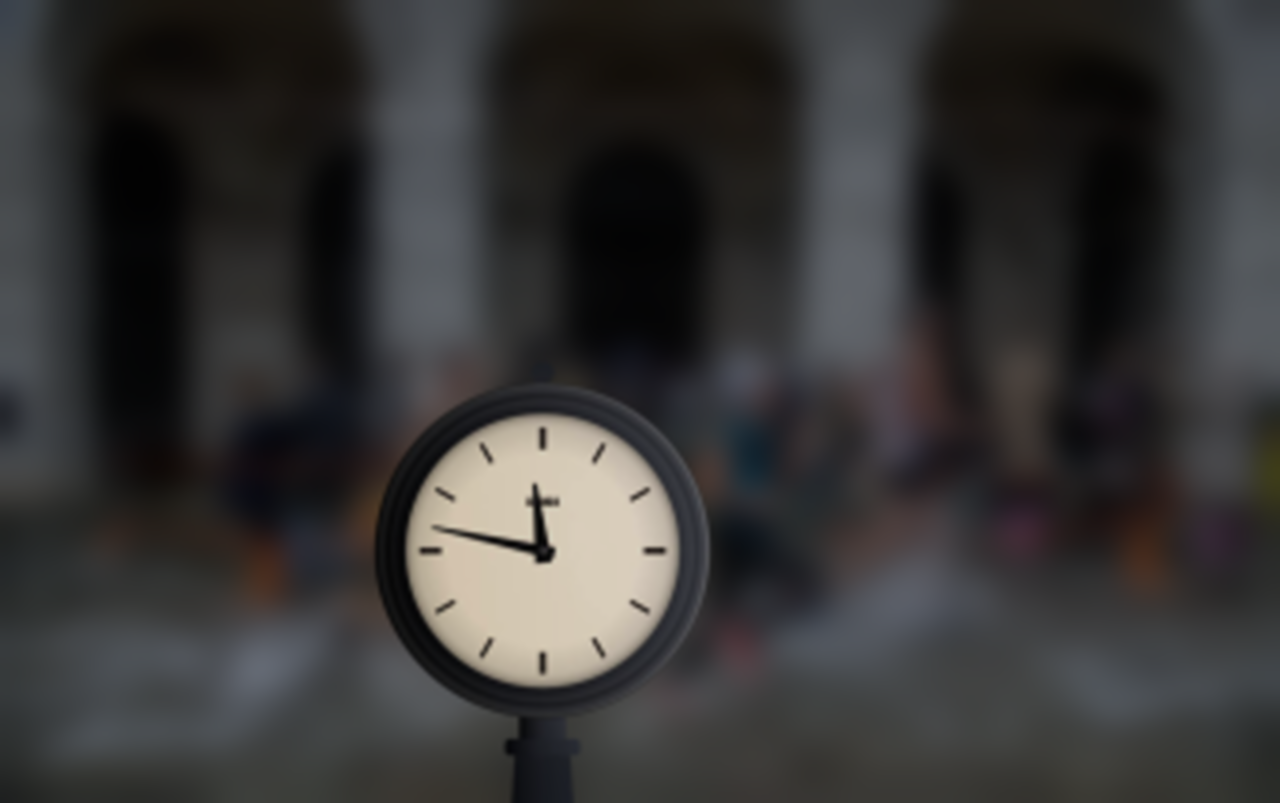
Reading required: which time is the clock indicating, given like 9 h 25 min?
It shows 11 h 47 min
